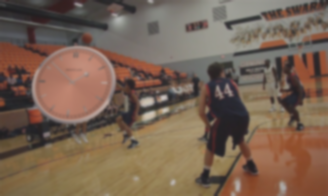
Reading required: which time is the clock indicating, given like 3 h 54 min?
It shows 1 h 52 min
